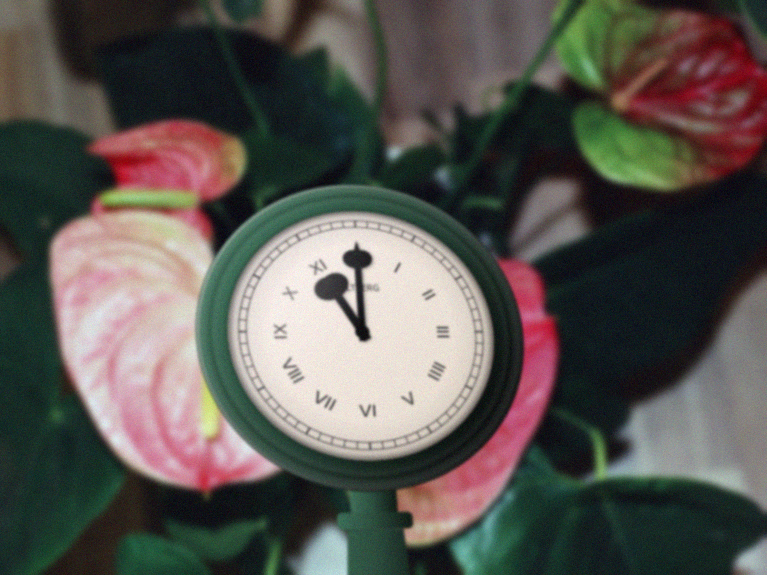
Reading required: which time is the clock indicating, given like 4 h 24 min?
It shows 11 h 00 min
